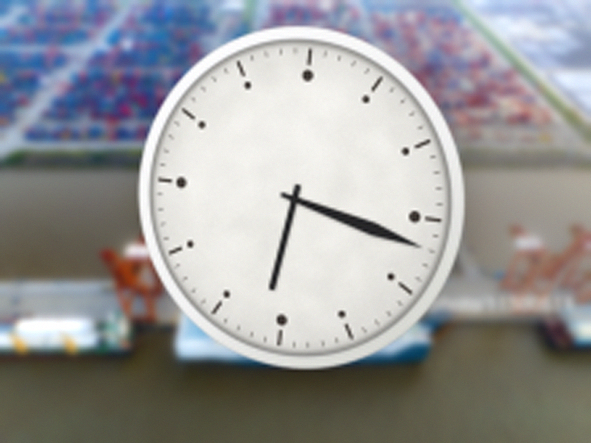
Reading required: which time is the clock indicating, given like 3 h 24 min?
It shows 6 h 17 min
